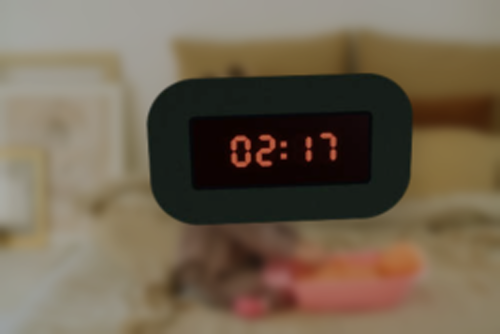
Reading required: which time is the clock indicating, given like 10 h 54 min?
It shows 2 h 17 min
